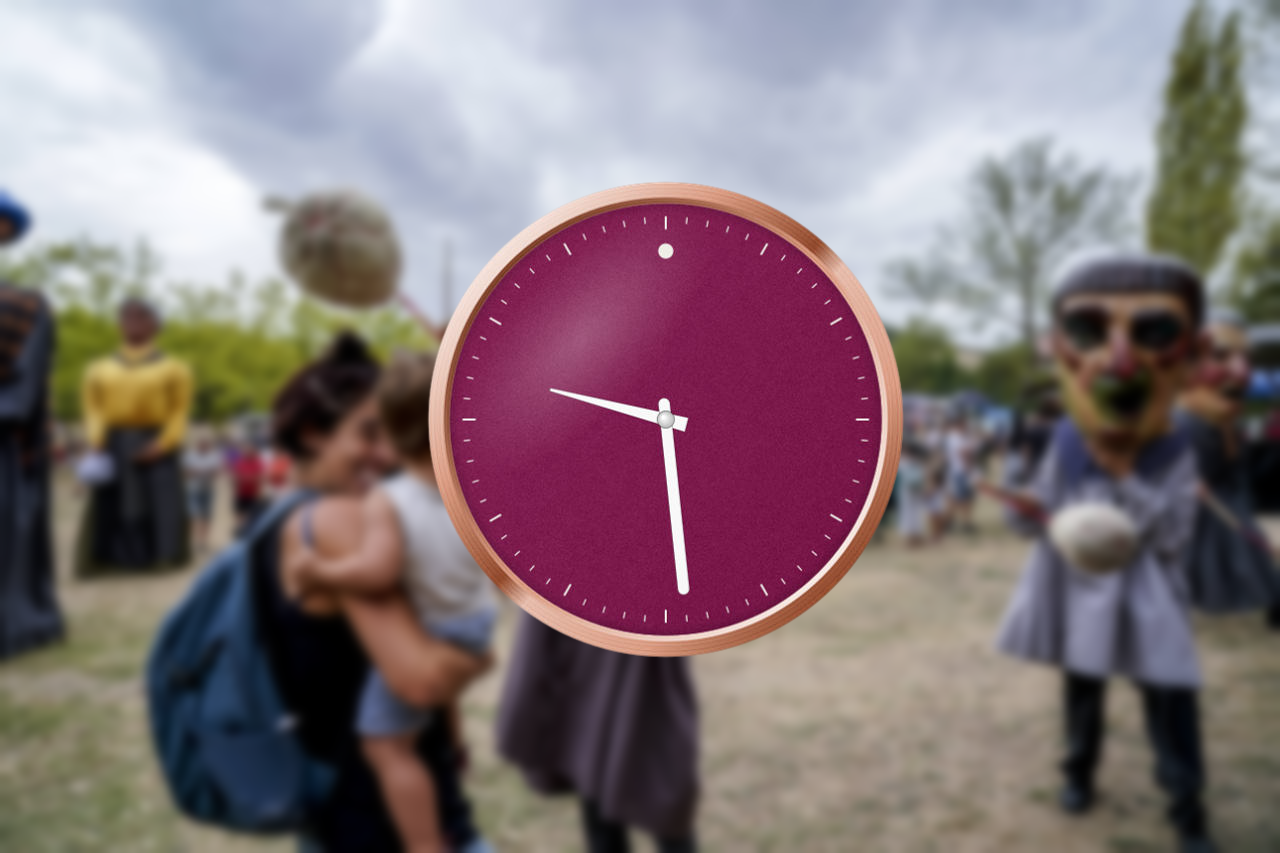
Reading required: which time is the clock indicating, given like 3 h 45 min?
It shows 9 h 29 min
